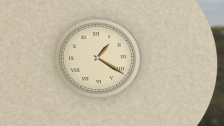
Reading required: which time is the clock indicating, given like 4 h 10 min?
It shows 1 h 21 min
